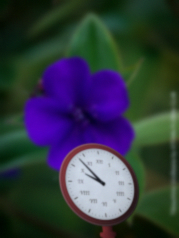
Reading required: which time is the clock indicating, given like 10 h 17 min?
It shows 9 h 53 min
